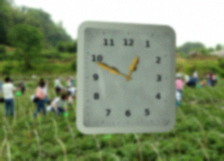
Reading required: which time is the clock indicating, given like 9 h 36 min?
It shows 12 h 49 min
